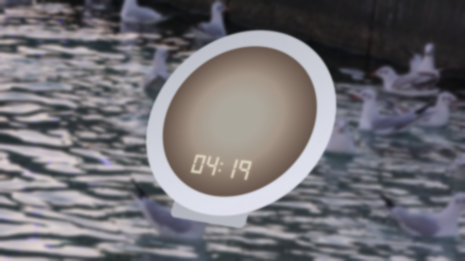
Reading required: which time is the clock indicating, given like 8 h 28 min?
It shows 4 h 19 min
